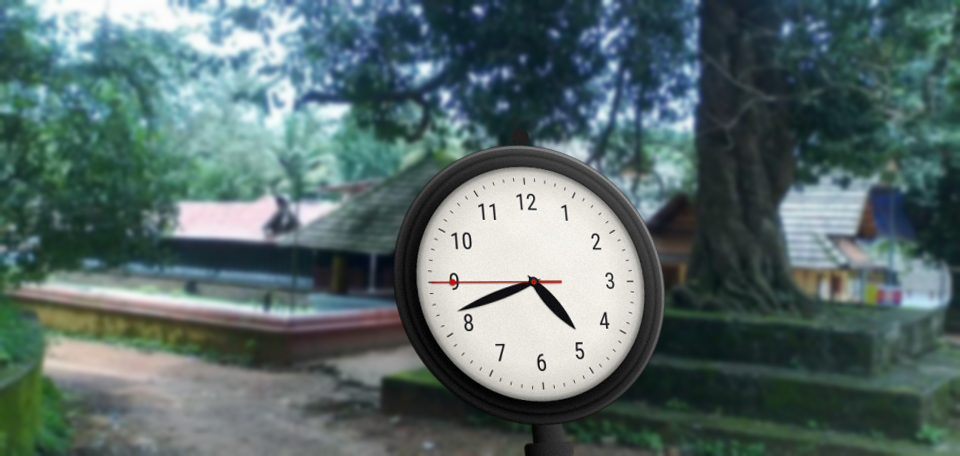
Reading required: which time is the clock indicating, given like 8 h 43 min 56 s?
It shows 4 h 41 min 45 s
